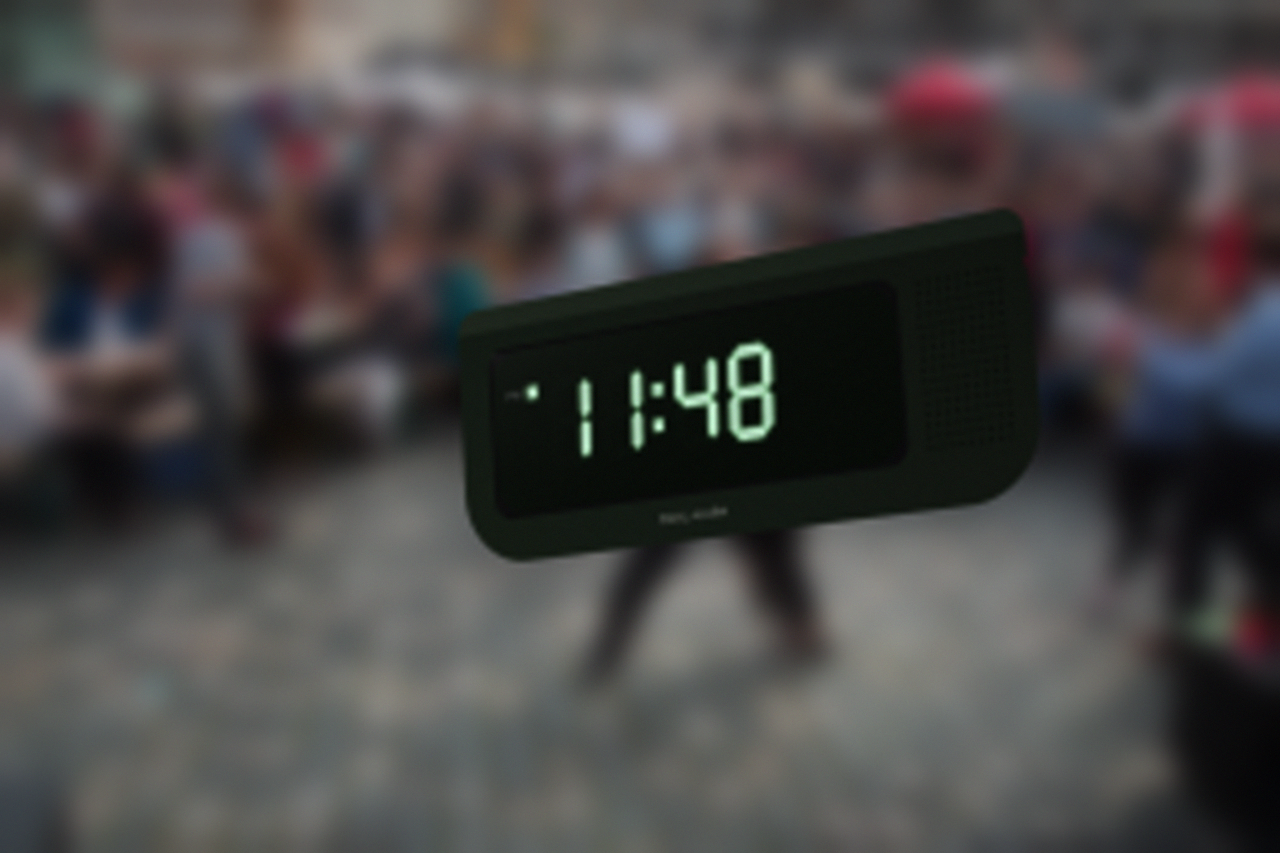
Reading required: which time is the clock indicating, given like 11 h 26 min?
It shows 11 h 48 min
